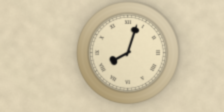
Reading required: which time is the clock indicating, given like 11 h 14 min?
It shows 8 h 03 min
